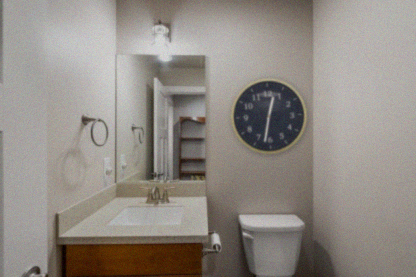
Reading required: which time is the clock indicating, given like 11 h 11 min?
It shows 12 h 32 min
